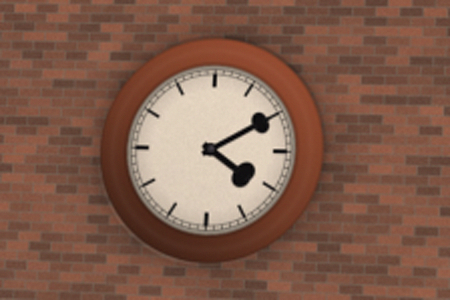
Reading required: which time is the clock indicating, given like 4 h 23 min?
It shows 4 h 10 min
